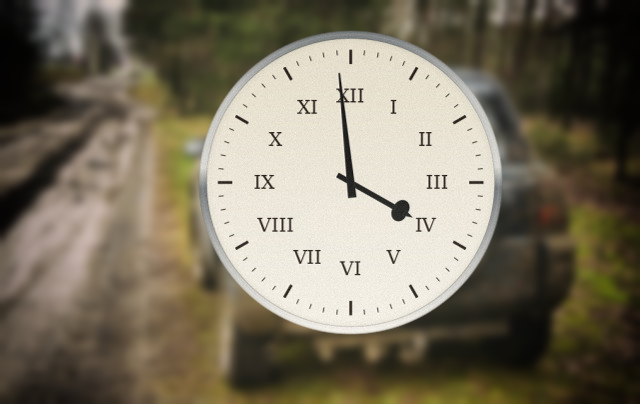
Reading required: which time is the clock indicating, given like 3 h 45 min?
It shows 3 h 59 min
